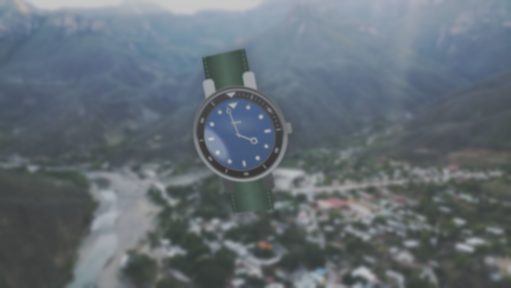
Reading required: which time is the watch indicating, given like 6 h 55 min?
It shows 3 h 58 min
